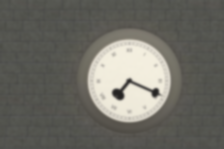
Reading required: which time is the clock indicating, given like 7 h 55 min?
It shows 7 h 19 min
